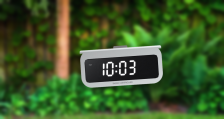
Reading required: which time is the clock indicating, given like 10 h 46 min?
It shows 10 h 03 min
